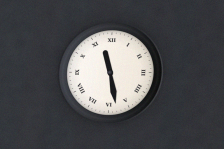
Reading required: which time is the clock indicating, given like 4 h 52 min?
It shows 11 h 28 min
